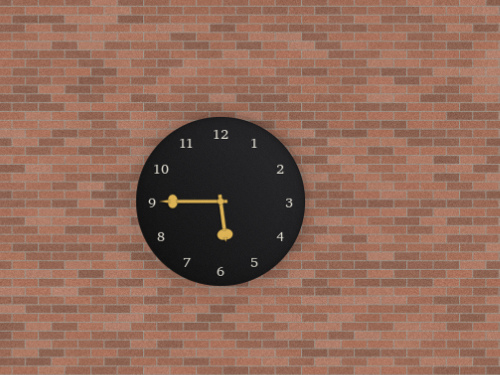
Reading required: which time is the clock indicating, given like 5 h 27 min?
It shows 5 h 45 min
